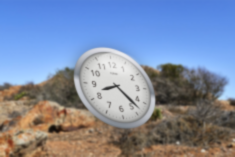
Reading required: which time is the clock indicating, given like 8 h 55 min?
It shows 8 h 23 min
